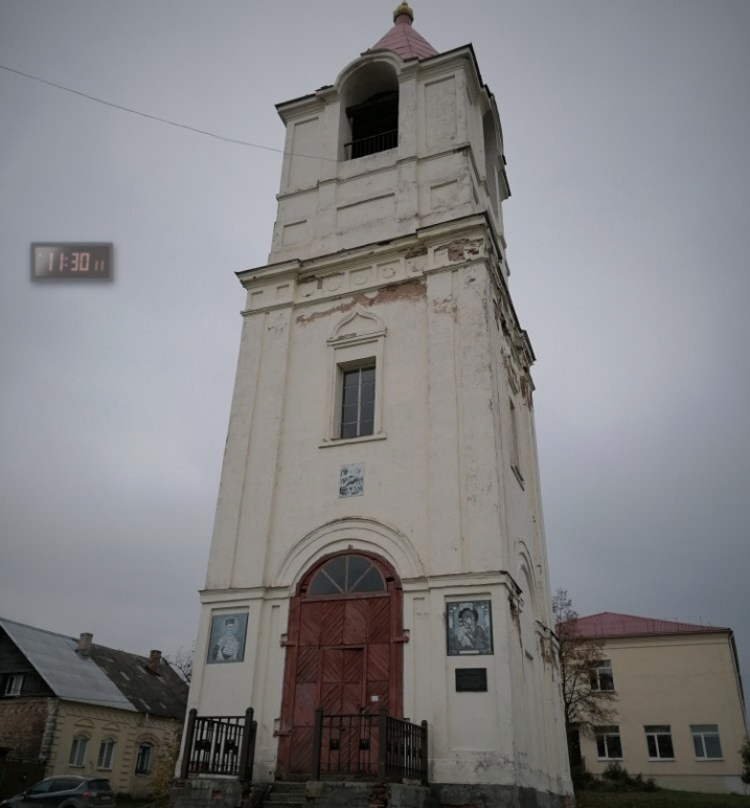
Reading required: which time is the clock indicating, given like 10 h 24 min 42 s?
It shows 11 h 30 min 11 s
